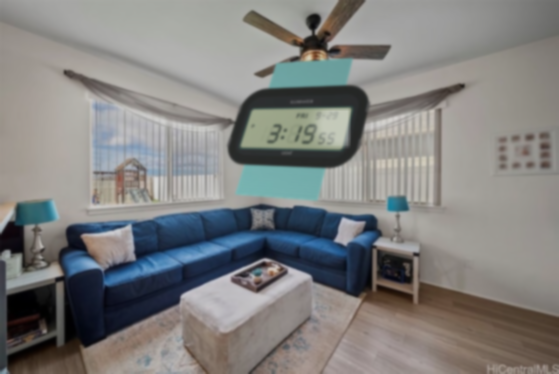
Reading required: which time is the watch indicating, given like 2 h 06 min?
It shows 3 h 19 min
